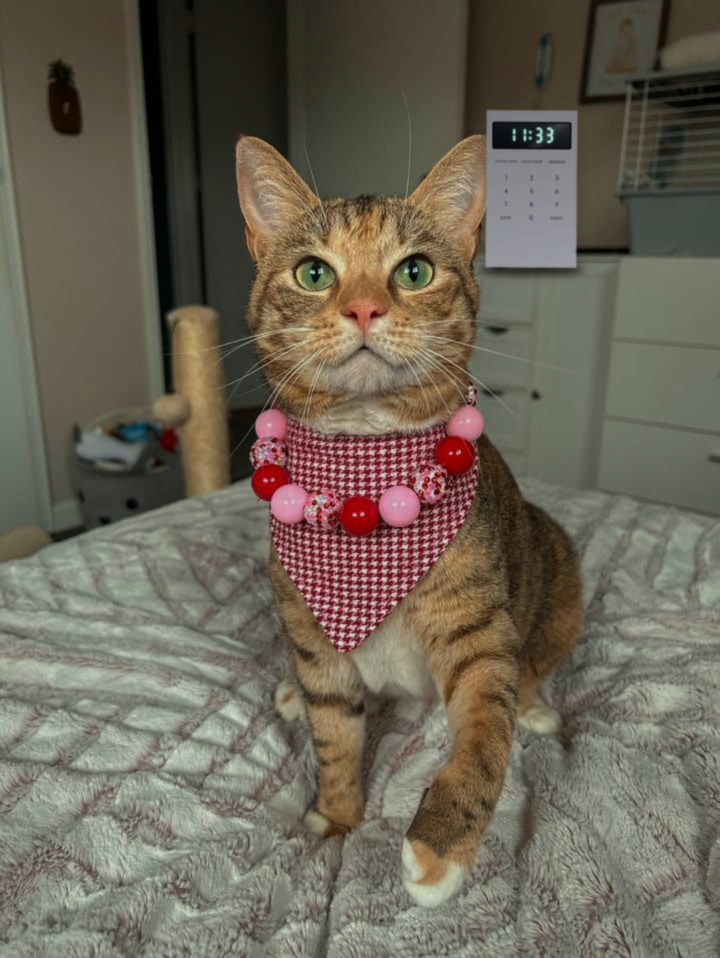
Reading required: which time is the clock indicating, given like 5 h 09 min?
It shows 11 h 33 min
